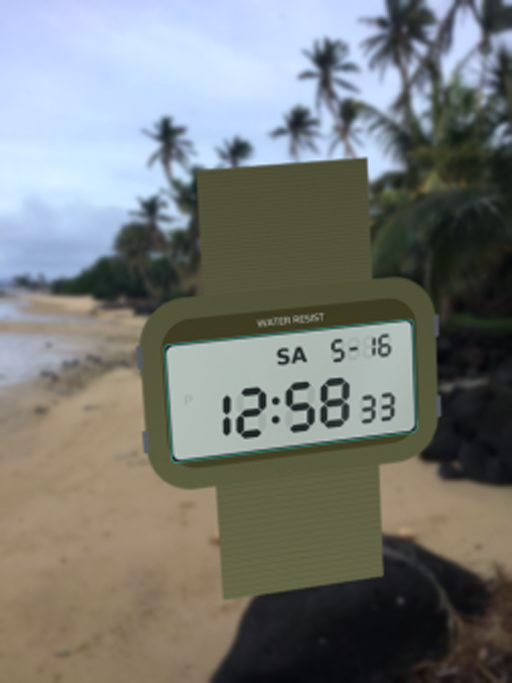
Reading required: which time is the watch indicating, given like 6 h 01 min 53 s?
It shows 12 h 58 min 33 s
